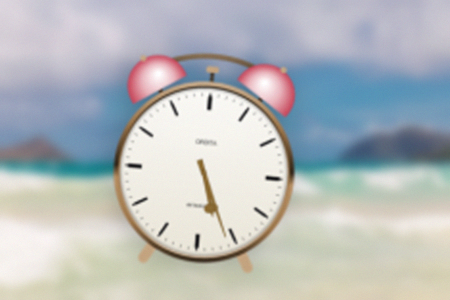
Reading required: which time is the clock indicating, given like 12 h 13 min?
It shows 5 h 26 min
